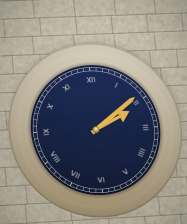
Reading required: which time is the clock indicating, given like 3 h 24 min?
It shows 2 h 09 min
